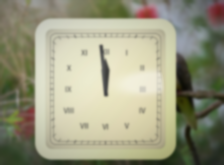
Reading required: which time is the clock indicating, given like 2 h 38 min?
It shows 11 h 59 min
